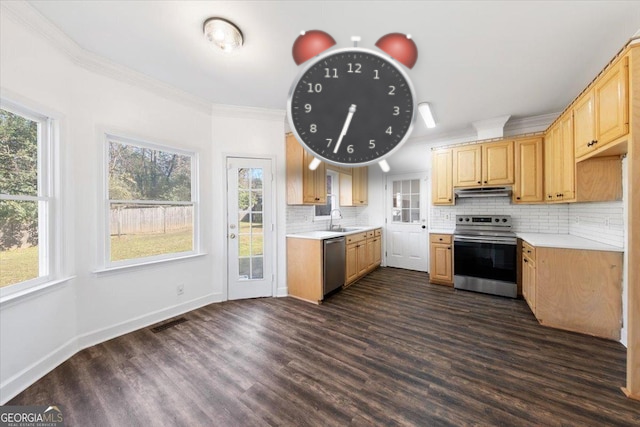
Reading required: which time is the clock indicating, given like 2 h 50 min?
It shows 6 h 33 min
